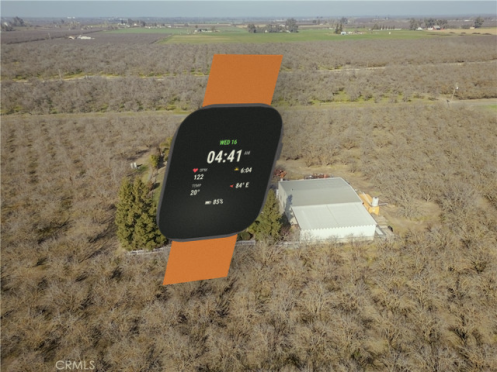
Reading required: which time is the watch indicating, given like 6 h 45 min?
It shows 4 h 41 min
